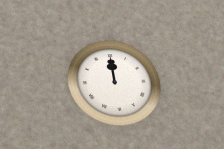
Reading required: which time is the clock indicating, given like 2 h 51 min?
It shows 12 h 00 min
